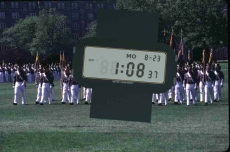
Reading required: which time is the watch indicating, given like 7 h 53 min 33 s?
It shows 1 h 08 min 37 s
